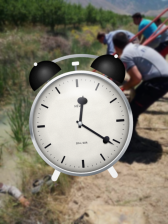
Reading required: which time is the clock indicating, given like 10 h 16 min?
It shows 12 h 21 min
